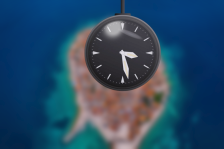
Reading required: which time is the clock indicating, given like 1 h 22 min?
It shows 3 h 28 min
